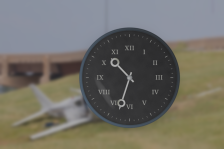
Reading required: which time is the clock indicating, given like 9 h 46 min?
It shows 10 h 33 min
